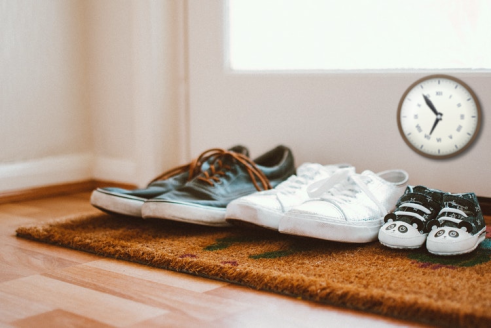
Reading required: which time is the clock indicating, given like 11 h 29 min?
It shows 6 h 54 min
